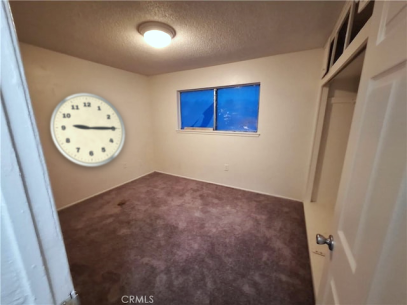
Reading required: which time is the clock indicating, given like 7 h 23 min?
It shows 9 h 15 min
